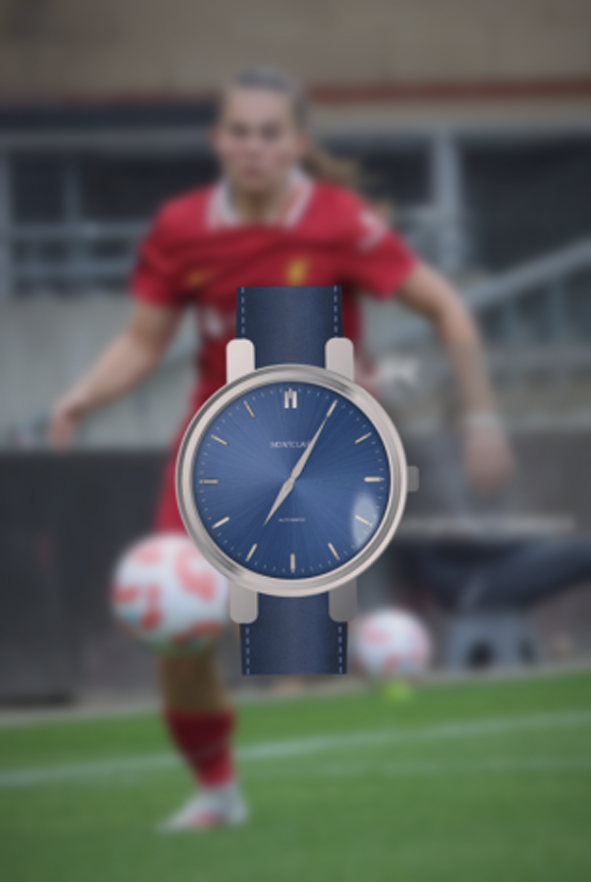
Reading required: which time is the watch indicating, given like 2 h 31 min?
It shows 7 h 05 min
